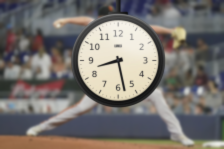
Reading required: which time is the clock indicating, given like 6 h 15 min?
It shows 8 h 28 min
